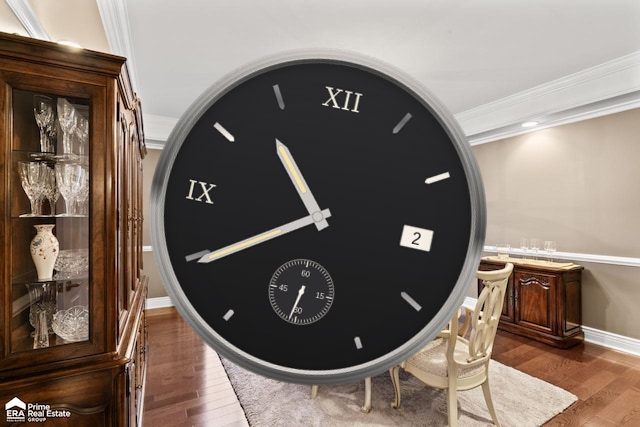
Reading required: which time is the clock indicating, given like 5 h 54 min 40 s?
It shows 10 h 39 min 32 s
